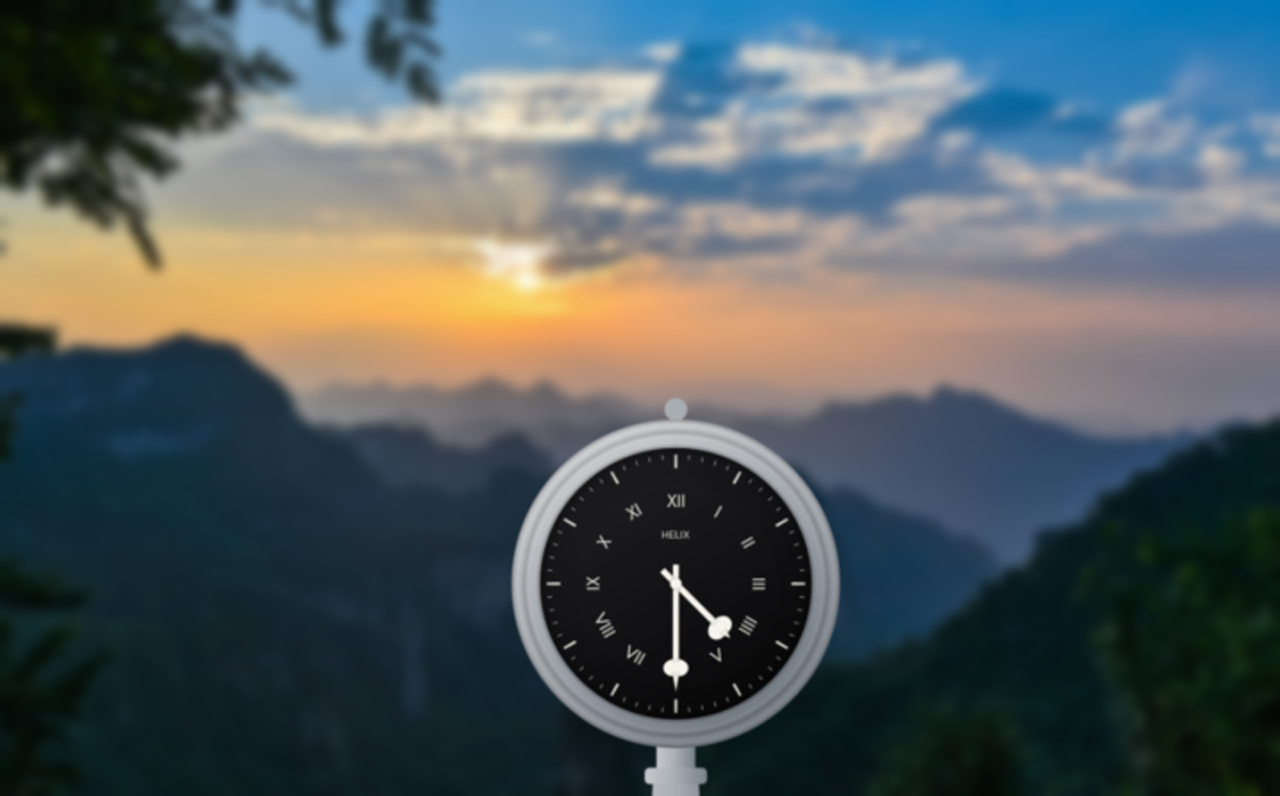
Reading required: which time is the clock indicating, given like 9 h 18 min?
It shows 4 h 30 min
